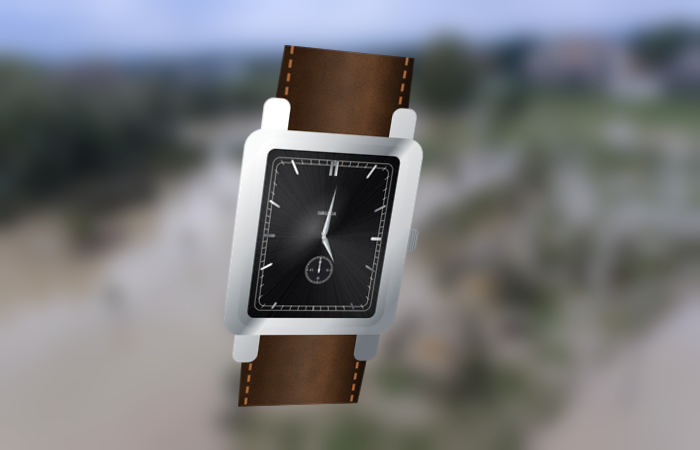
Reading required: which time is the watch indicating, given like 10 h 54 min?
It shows 5 h 01 min
